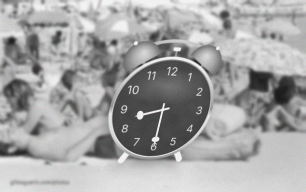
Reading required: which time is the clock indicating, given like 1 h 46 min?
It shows 8 h 30 min
